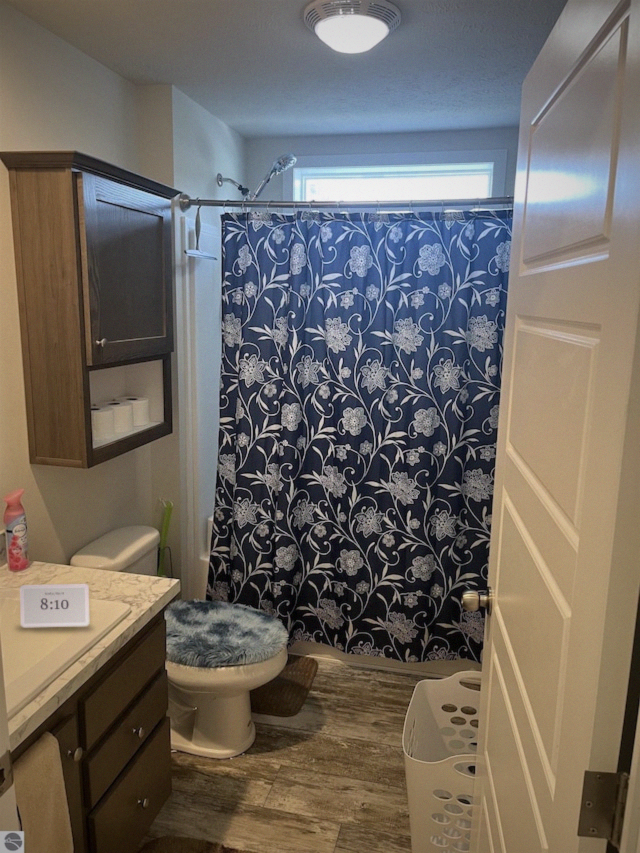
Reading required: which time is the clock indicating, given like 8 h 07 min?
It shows 8 h 10 min
